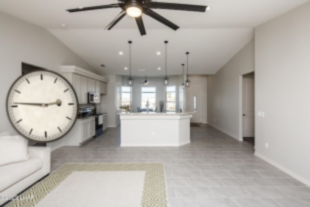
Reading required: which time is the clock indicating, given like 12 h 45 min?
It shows 2 h 46 min
